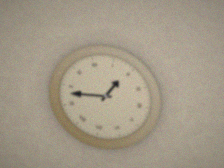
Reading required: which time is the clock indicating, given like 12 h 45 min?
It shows 1 h 48 min
